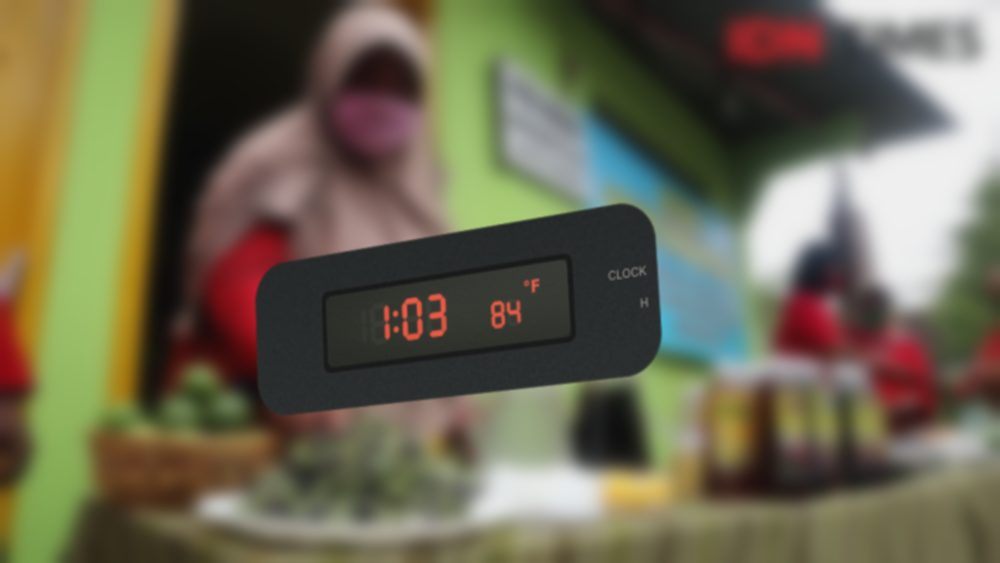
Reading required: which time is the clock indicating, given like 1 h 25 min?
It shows 1 h 03 min
